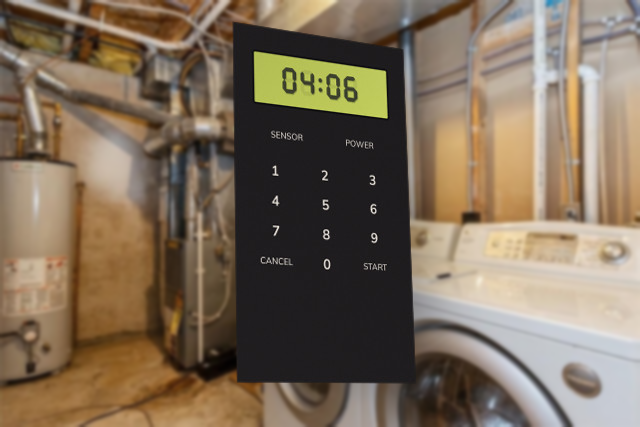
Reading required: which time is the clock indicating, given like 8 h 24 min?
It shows 4 h 06 min
